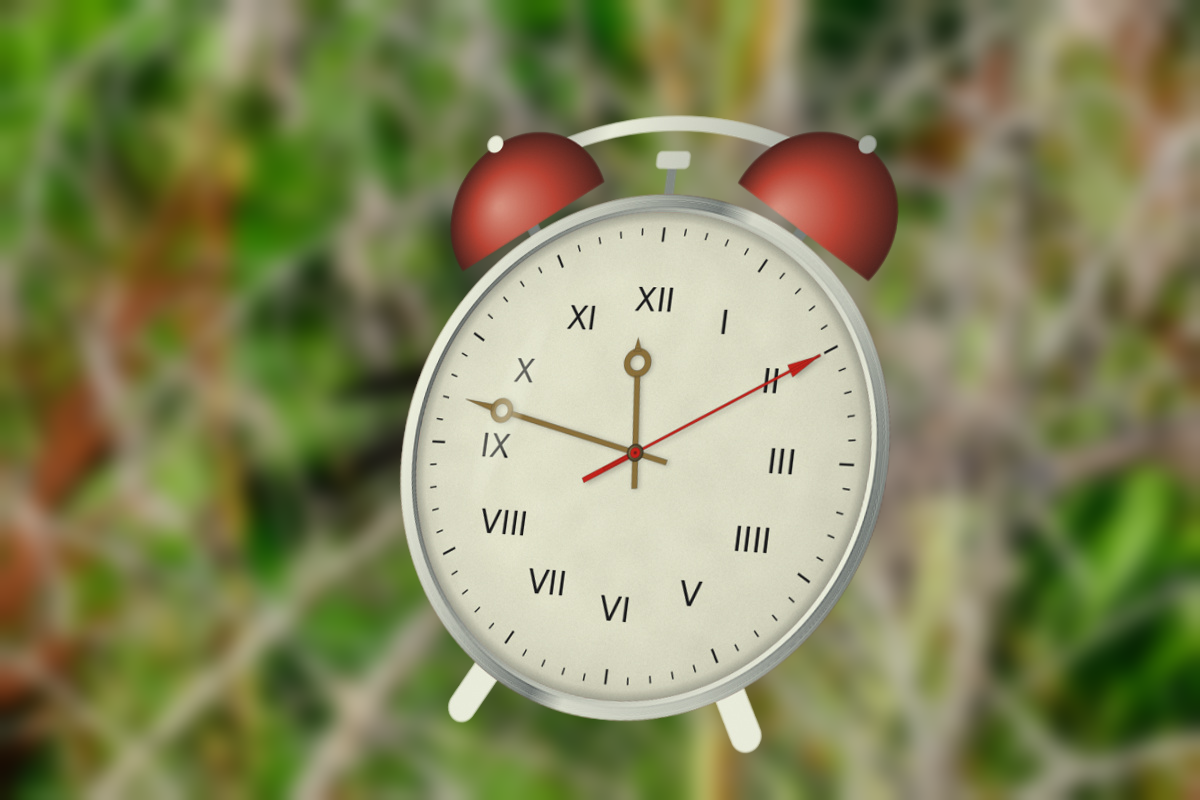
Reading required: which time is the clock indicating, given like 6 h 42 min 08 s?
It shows 11 h 47 min 10 s
